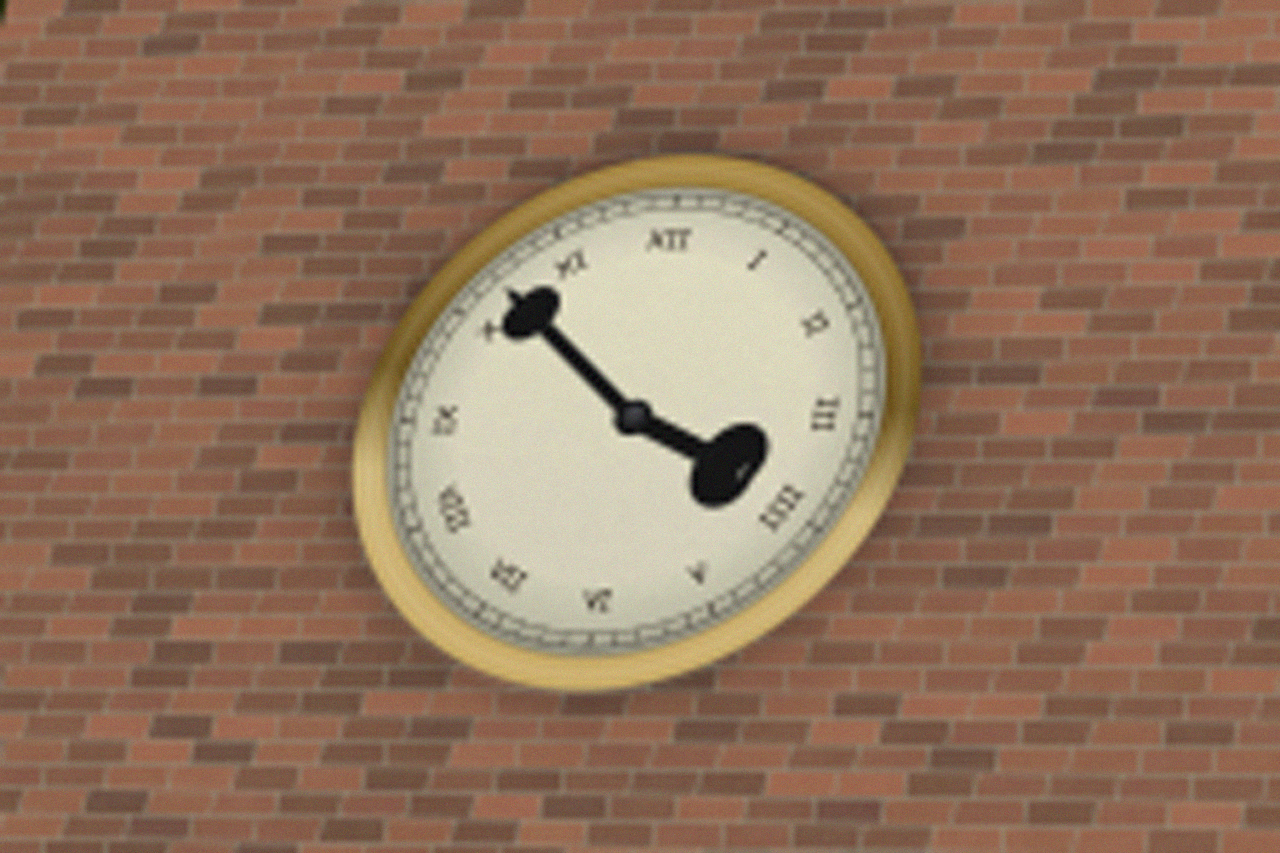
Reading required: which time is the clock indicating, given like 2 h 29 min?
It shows 3 h 52 min
